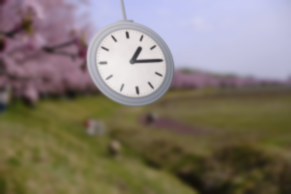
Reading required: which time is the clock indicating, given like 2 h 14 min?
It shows 1 h 15 min
